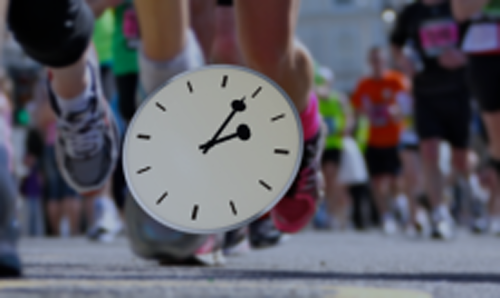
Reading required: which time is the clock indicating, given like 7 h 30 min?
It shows 2 h 04 min
